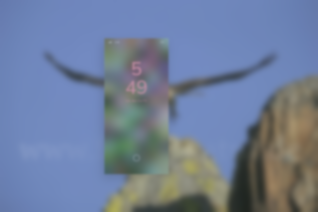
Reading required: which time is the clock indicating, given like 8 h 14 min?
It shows 5 h 49 min
